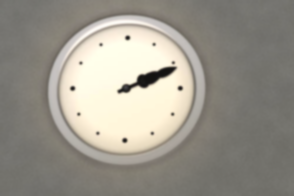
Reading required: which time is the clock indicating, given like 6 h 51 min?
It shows 2 h 11 min
